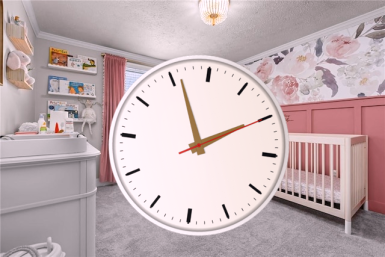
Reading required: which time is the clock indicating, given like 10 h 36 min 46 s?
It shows 1 h 56 min 10 s
